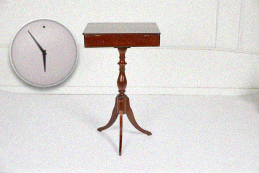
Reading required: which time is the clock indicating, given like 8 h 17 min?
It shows 5 h 54 min
